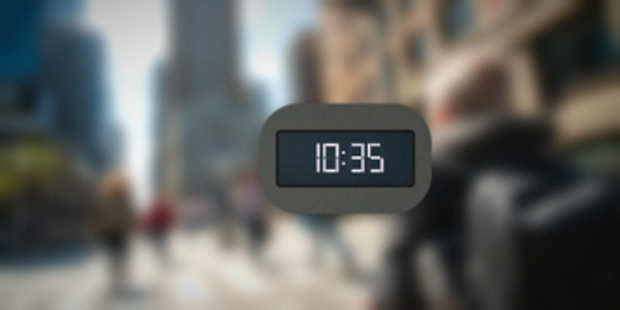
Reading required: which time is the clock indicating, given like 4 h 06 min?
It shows 10 h 35 min
